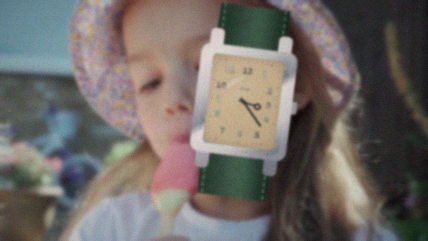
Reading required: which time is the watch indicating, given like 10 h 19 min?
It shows 3 h 23 min
